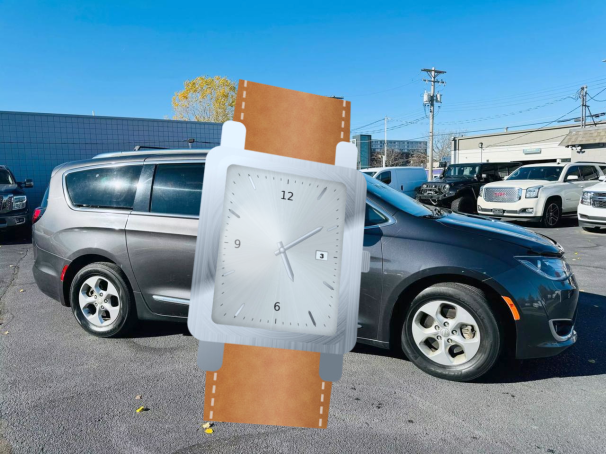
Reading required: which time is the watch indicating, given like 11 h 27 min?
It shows 5 h 09 min
